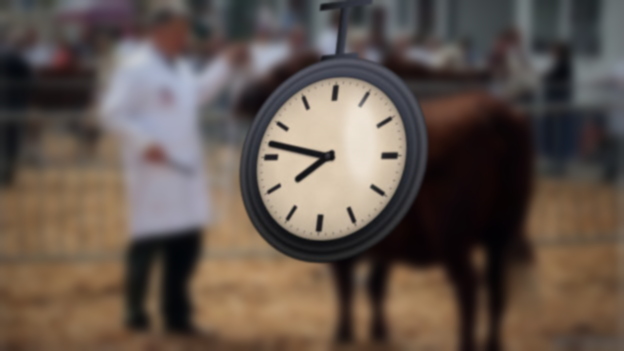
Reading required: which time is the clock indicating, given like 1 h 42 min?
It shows 7 h 47 min
